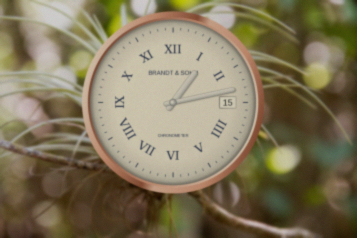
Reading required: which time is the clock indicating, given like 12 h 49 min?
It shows 1 h 13 min
